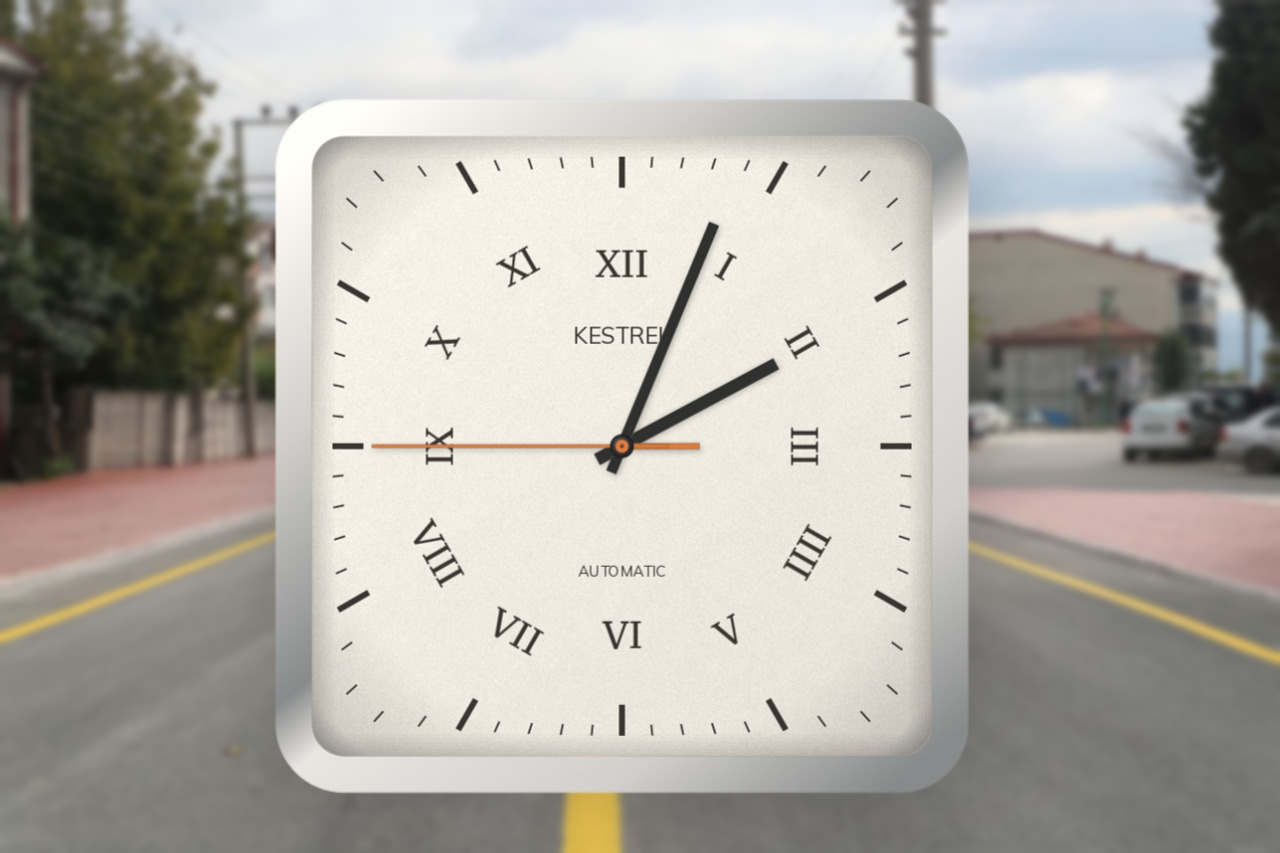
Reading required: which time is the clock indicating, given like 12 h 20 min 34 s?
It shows 2 h 03 min 45 s
